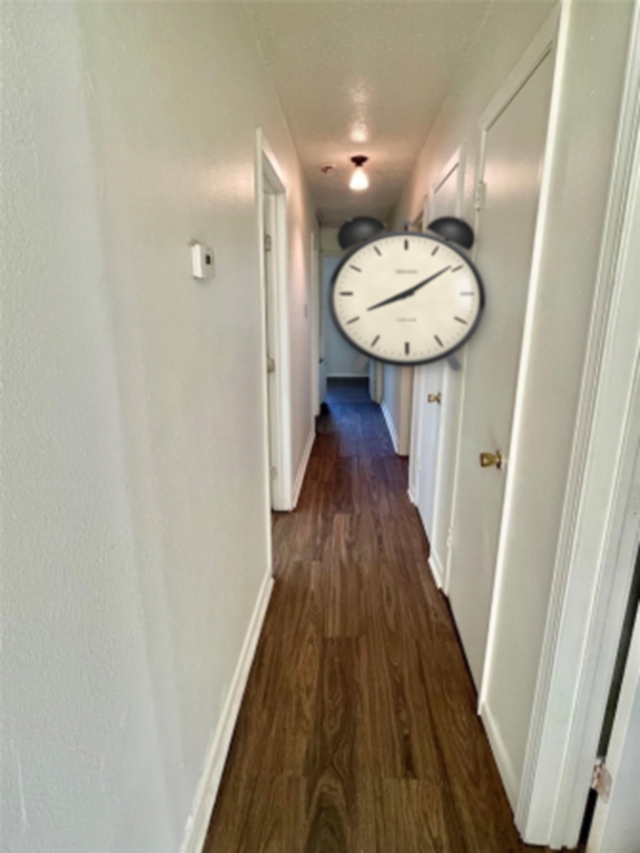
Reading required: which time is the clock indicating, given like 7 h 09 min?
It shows 8 h 09 min
